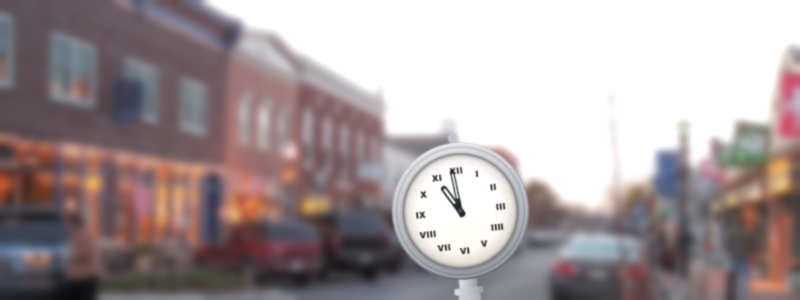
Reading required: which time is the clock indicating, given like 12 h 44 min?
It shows 10 h 59 min
